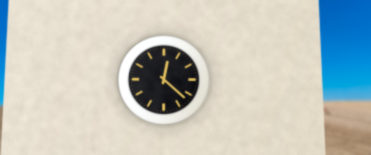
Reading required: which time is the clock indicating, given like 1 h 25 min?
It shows 12 h 22 min
